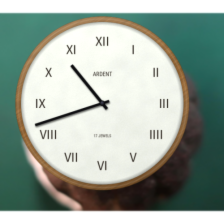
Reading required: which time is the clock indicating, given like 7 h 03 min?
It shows 10 h 42 min
